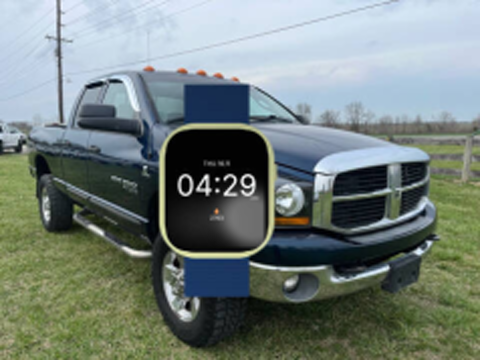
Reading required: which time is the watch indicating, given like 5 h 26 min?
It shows 4 h 29 min
